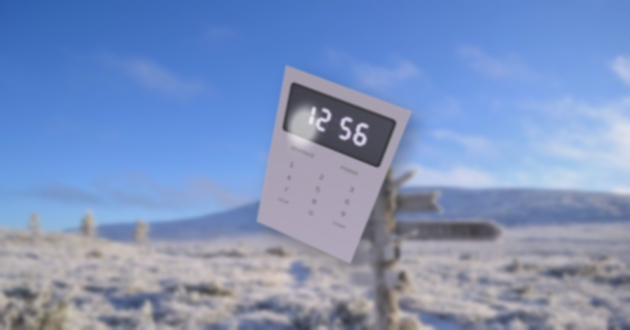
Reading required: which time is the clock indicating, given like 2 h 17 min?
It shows 12 h 56 min
